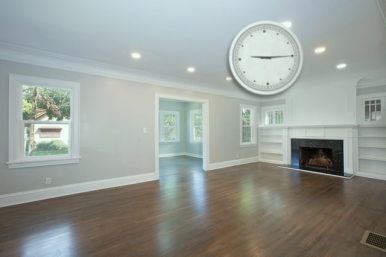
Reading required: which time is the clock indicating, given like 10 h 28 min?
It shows 9 h 15 min
